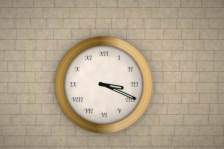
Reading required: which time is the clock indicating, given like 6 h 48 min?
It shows 3 h 19 min
